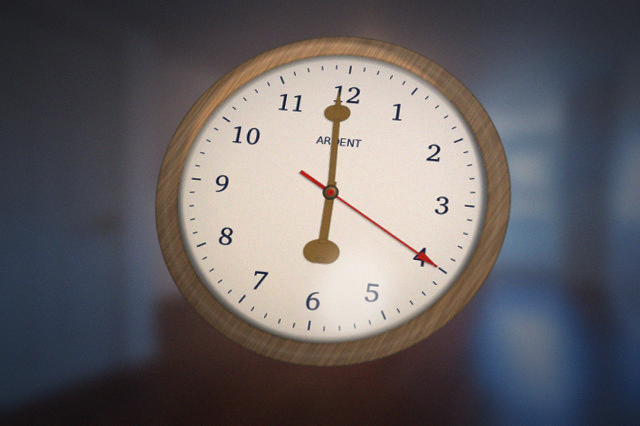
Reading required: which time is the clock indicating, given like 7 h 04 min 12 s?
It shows 5 h 59 min 20 s
